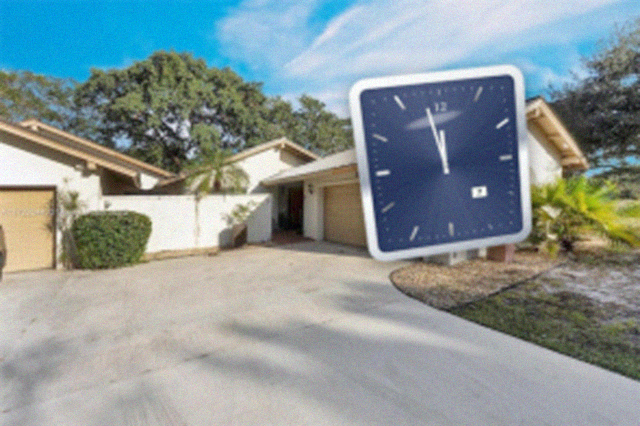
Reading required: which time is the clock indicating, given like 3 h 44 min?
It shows 11 h 58 min
